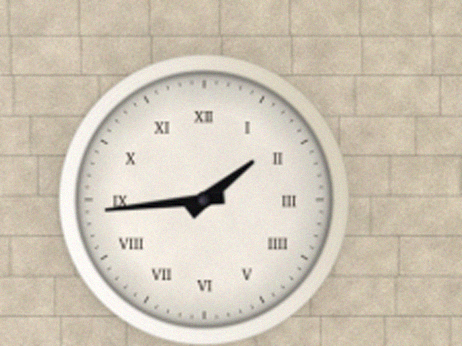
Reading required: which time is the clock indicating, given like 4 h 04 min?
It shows 1 h 44 min
